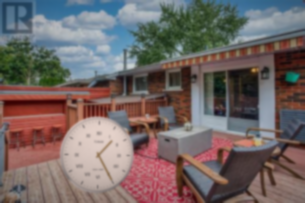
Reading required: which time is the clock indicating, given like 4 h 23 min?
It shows 1 h 25 min
